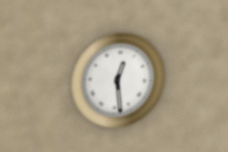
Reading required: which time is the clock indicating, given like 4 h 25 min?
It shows 12 h 28 min
